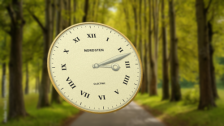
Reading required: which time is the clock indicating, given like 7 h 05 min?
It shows 3 h 12 min
